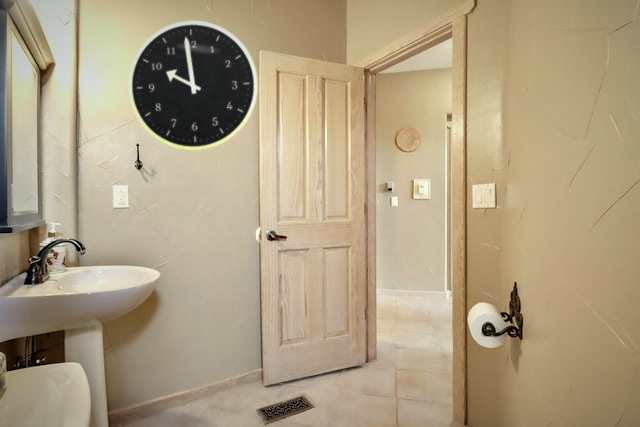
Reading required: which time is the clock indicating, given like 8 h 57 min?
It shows 9 h 59 min
